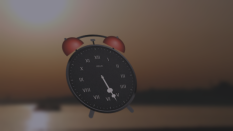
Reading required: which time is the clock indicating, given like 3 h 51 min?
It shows 5 h 27 min
